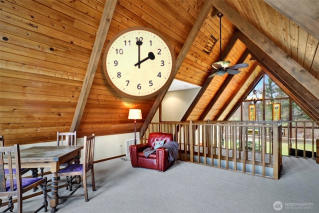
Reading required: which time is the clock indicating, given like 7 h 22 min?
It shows 2 h 00 min
